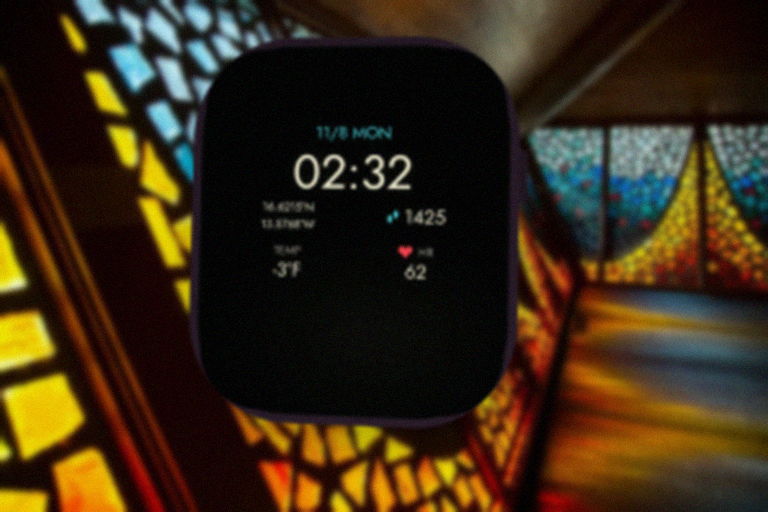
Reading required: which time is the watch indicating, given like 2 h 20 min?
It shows 2 h 32 min
